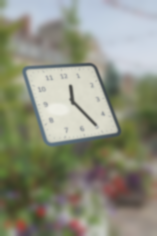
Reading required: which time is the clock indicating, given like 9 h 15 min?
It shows 12 h 25 min
